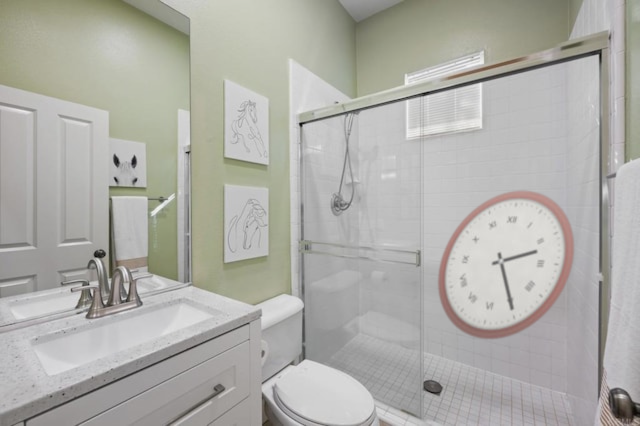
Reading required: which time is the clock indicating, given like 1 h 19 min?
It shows 2 h 25 min
